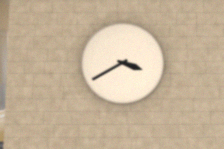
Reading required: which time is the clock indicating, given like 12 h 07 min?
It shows 3 h 40 min
